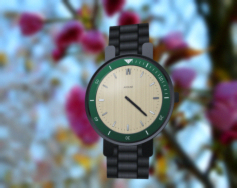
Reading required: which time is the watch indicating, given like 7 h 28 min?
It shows 4 h 22 min
